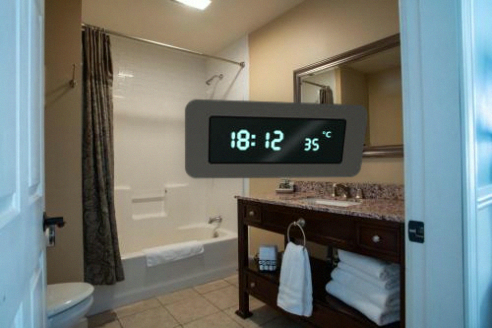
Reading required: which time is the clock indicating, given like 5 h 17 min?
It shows 18 h 12 min
